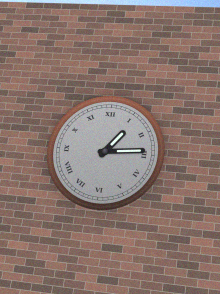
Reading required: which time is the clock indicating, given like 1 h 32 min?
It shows 1 h 14 min
